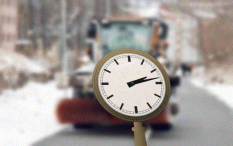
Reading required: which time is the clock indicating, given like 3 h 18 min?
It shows 2 h 13 min
